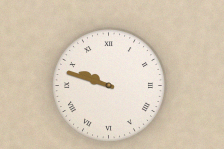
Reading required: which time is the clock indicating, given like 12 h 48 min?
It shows 9 h 48 min
